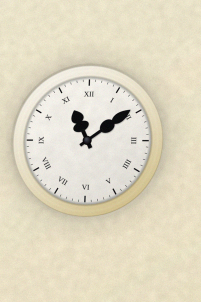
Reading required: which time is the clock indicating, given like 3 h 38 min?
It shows 11 h 09 min
